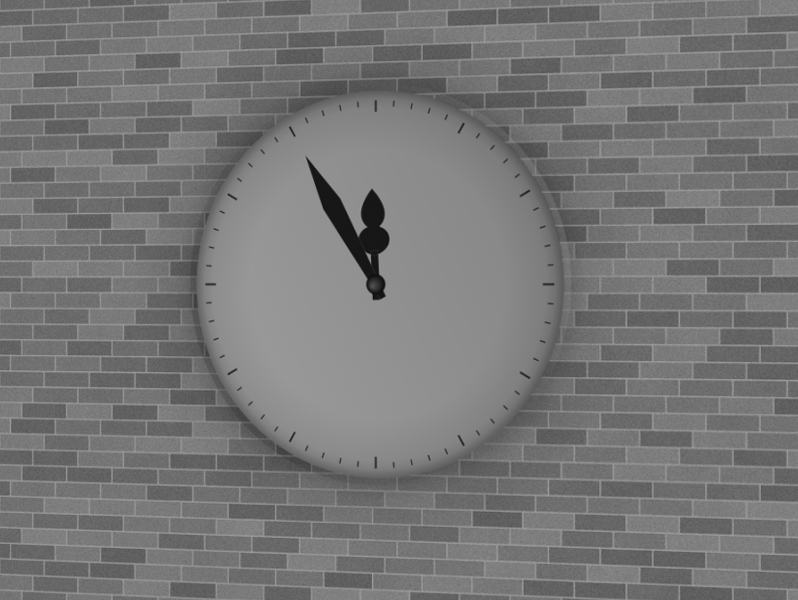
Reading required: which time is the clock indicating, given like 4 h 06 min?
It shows 11 h 55 min
